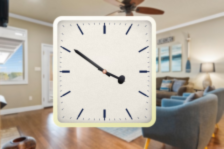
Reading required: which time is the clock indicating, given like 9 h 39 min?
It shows 3 h 51 min
